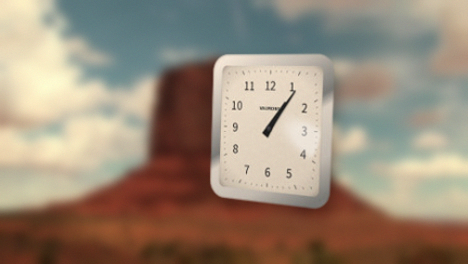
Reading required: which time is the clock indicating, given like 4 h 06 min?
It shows 1 h 06 min
